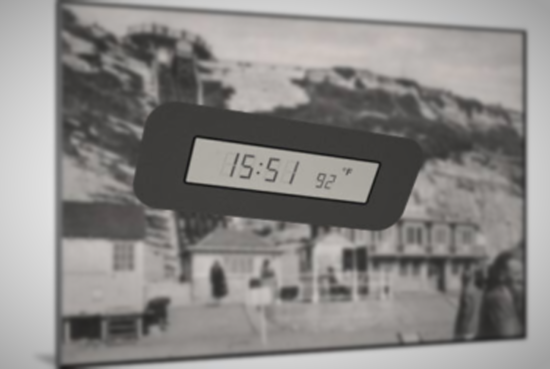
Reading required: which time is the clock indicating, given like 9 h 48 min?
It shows 15 h 51 min
